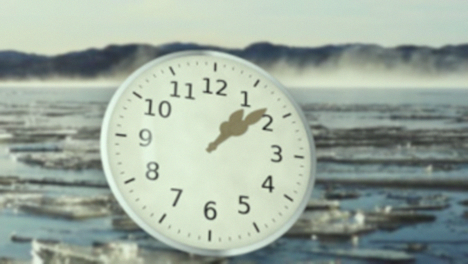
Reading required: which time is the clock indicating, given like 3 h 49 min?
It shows 1 h 08 min
